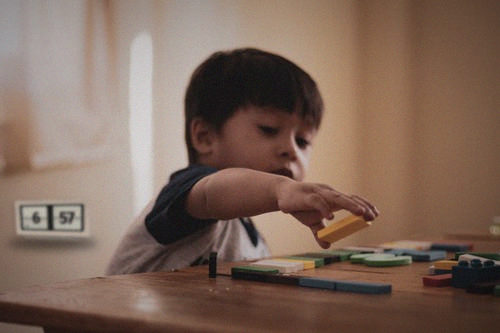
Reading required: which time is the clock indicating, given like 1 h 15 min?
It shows 6 h 57 min
